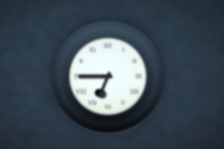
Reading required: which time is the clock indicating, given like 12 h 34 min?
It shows 6 h 45 min
